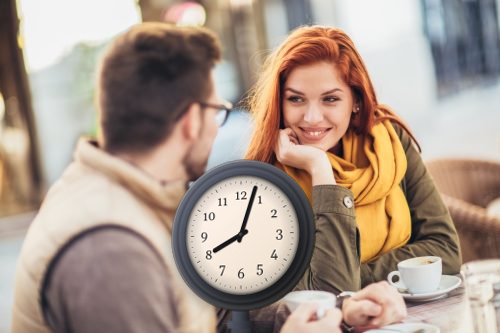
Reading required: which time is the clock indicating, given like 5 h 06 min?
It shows 8 h 03 min
